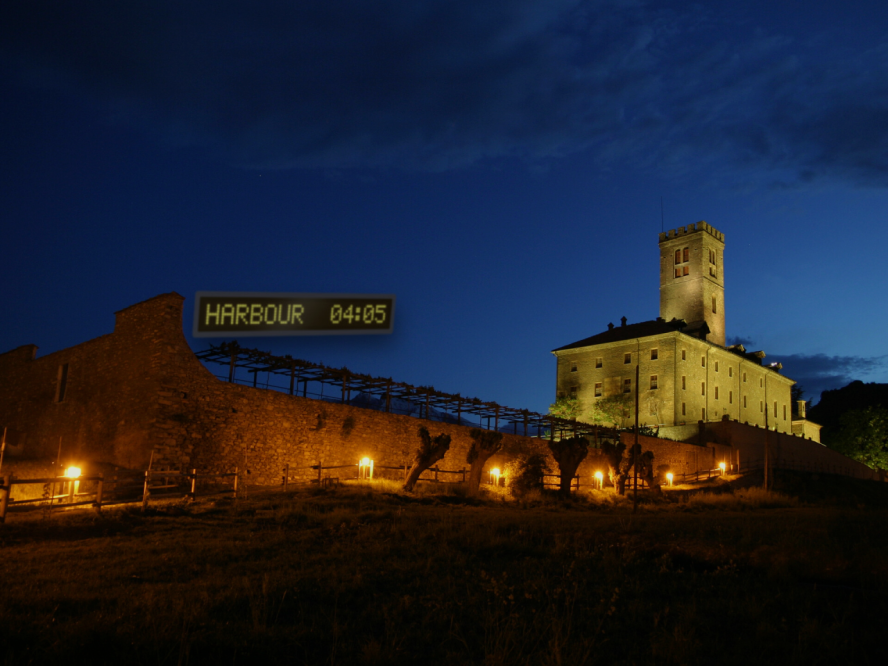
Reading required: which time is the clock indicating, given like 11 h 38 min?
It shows 4 h 05 min
